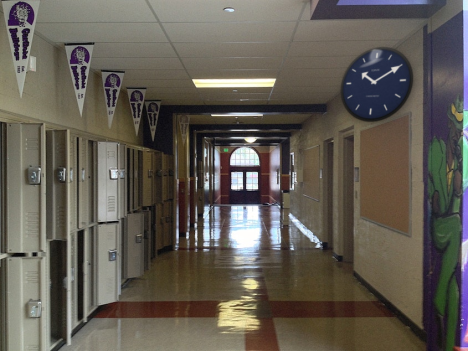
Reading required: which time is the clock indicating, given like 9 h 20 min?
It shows 10 h 10 min
